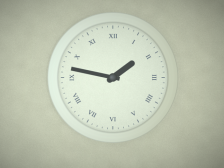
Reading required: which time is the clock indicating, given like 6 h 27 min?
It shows 1 h 47 min
